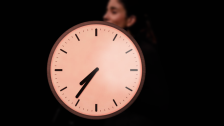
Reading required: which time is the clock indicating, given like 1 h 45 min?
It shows 7 h 36 min
